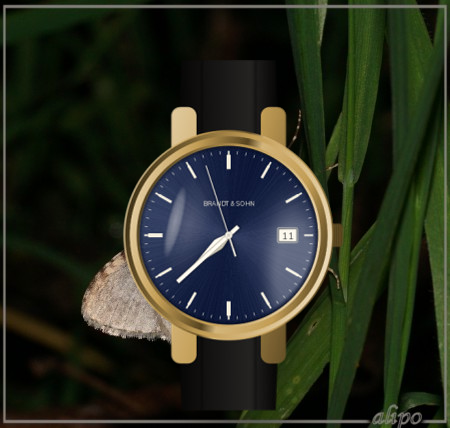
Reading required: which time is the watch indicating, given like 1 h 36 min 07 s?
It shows 7 h 37 min 57 s
